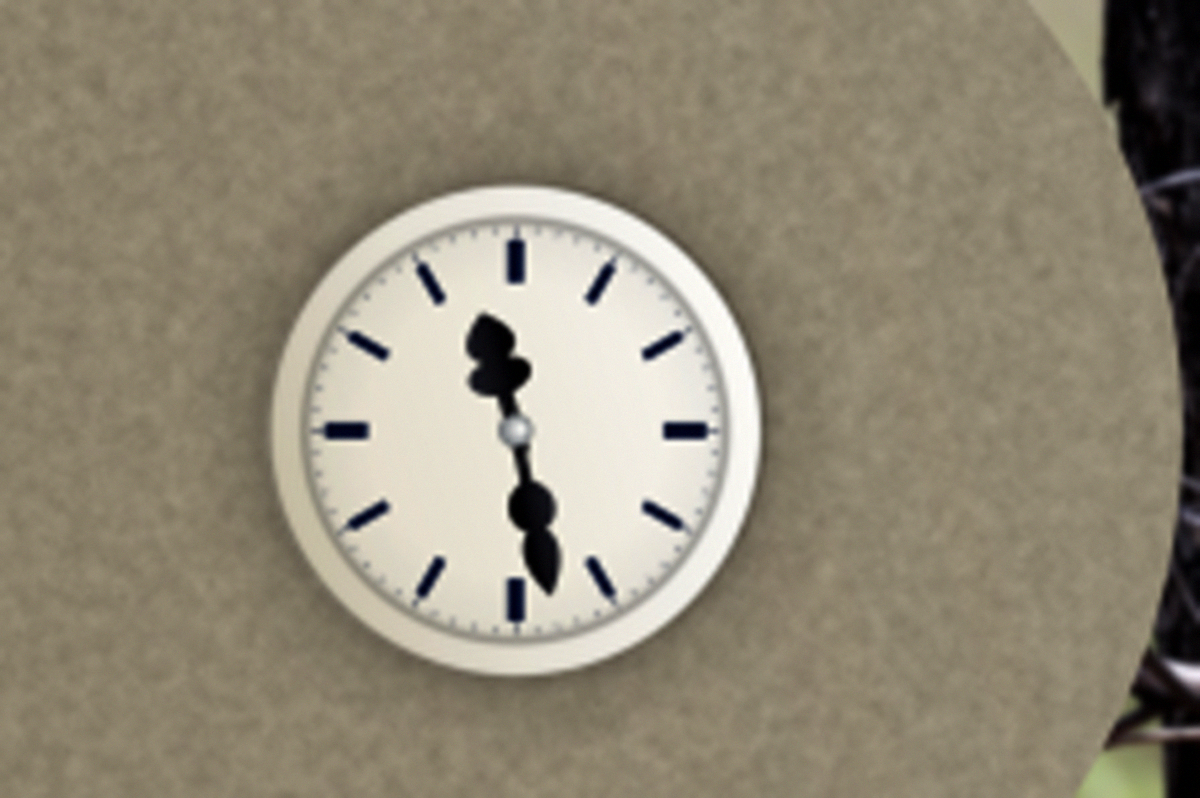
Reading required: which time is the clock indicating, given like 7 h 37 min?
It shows 11 h 28 min
